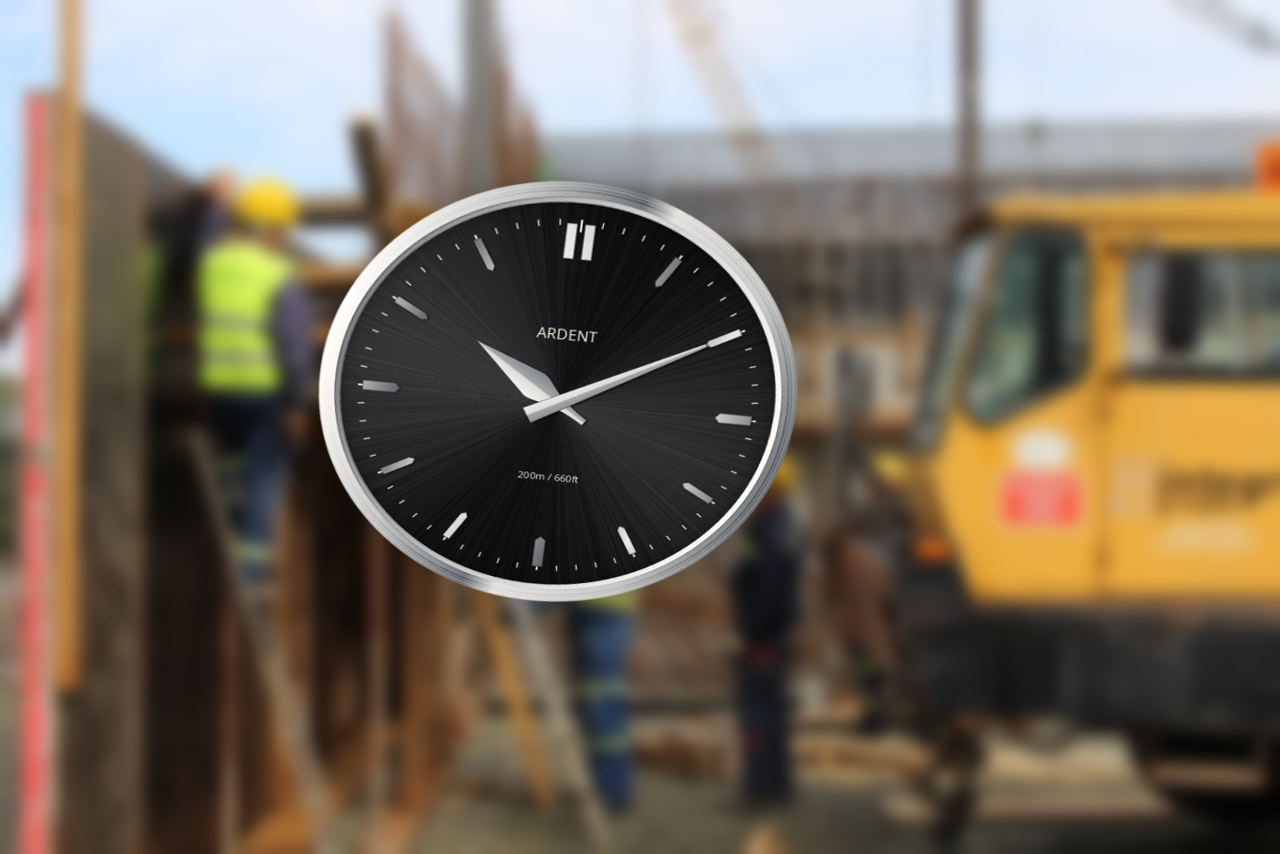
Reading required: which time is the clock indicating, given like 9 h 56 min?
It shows 10 h 10 min
